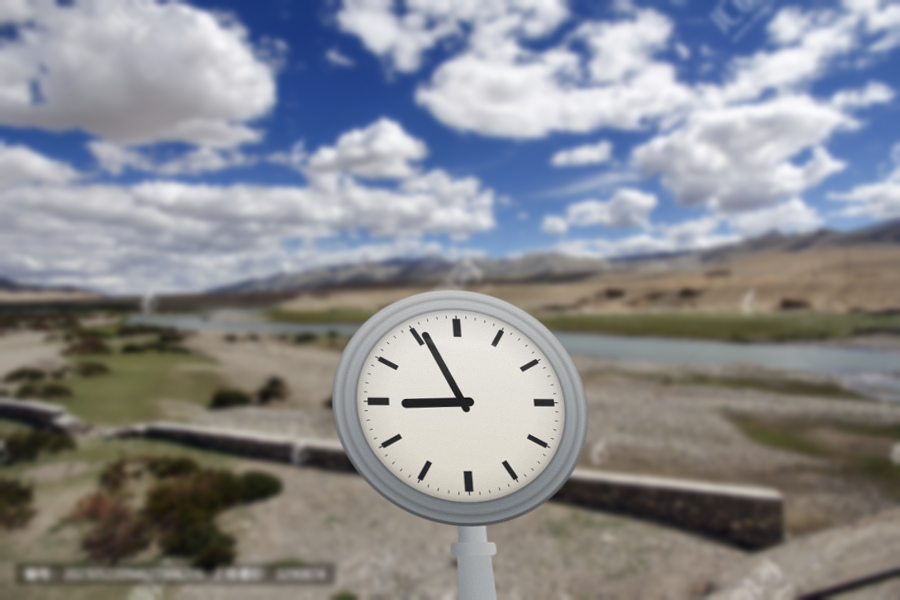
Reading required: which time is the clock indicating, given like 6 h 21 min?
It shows 8 h 56 min
